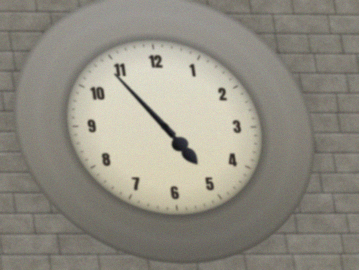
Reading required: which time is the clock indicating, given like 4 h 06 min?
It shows 4 h 54 min
